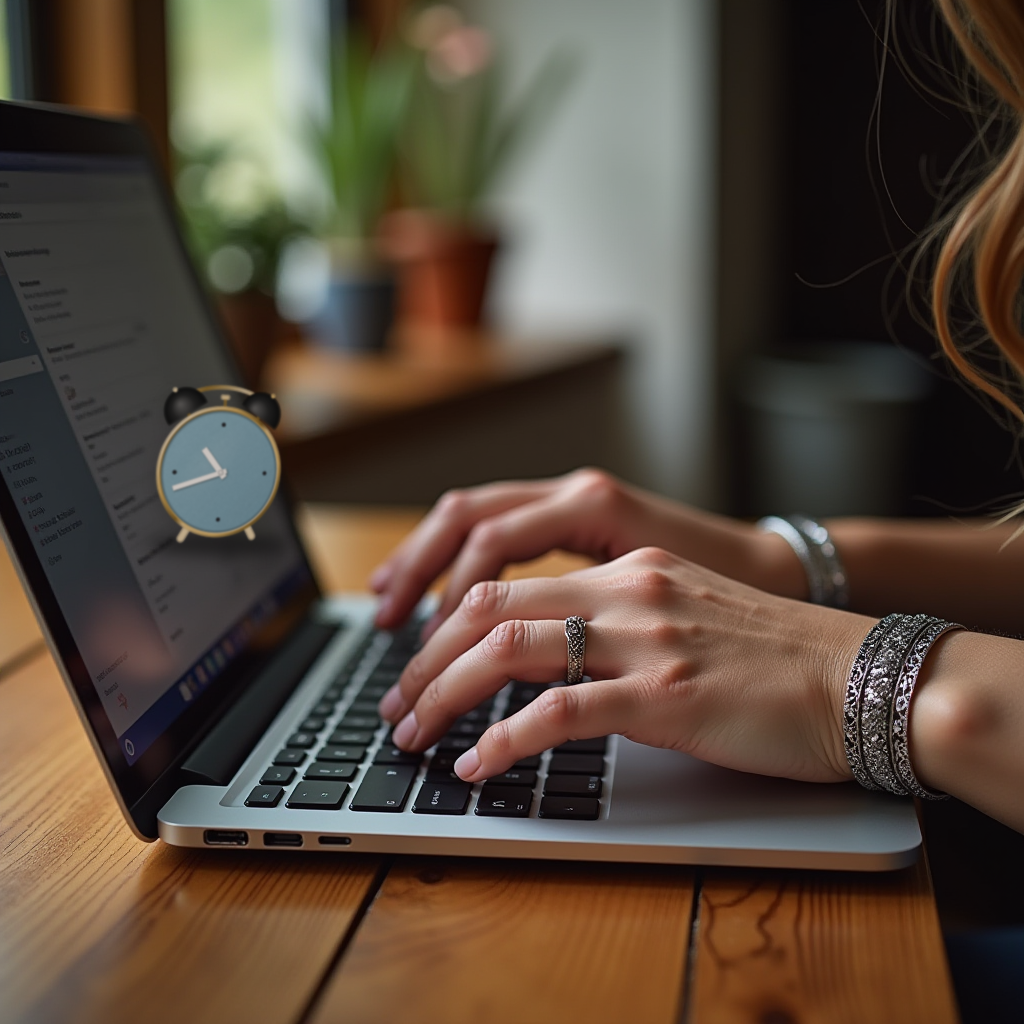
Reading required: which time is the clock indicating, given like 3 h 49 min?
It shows 10 h 42 min
